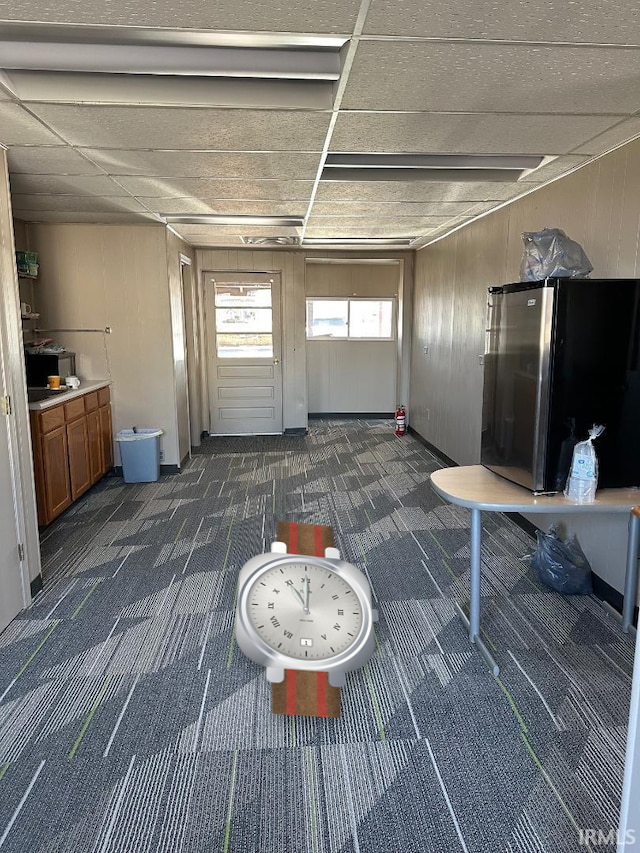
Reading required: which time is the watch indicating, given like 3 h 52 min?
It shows 11 h 00 min
